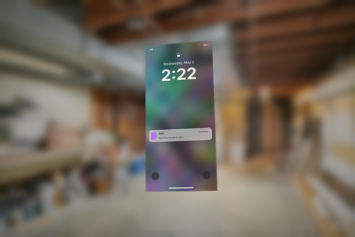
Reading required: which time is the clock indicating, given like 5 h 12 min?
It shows 2 h 22 min
